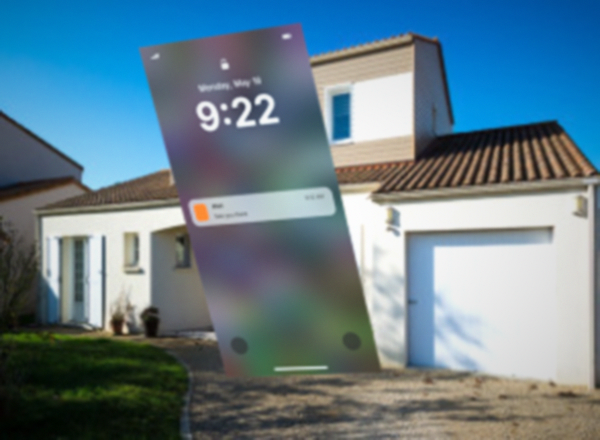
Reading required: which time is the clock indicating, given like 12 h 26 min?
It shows 9 h 22 min
